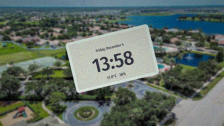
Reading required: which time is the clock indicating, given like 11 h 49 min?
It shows 13 h 58 min
